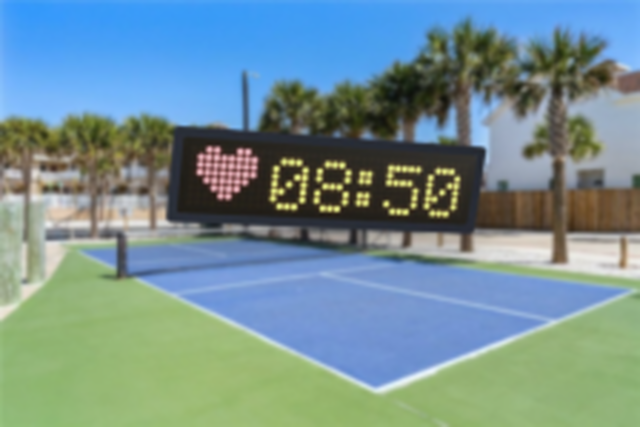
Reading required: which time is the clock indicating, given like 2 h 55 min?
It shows 8 h 50 min
